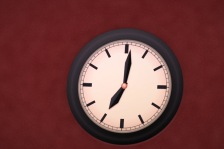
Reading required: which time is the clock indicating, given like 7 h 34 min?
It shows 7 h 01 min
